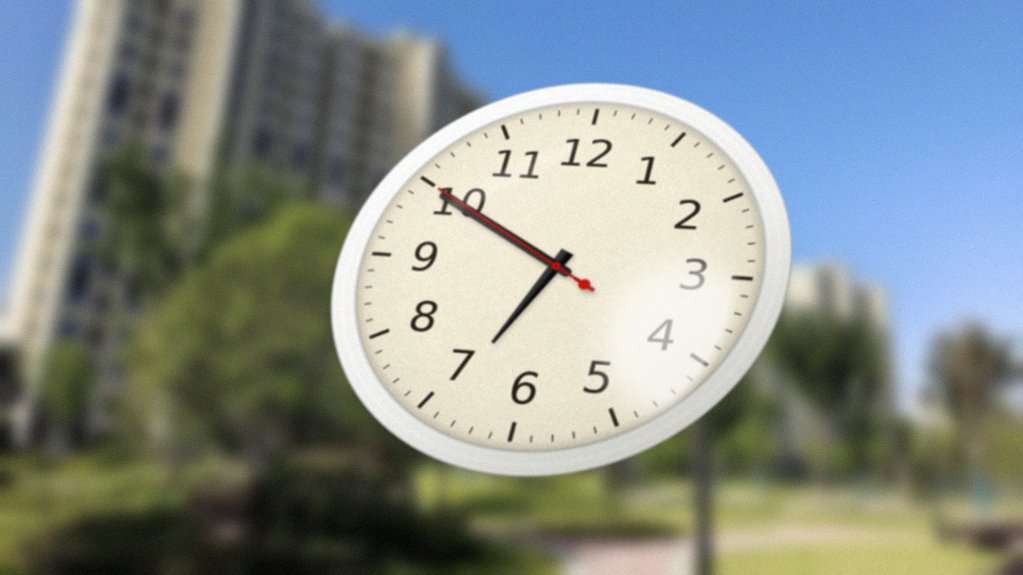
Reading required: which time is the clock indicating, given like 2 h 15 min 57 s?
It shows 6 h 49 min 50 s
